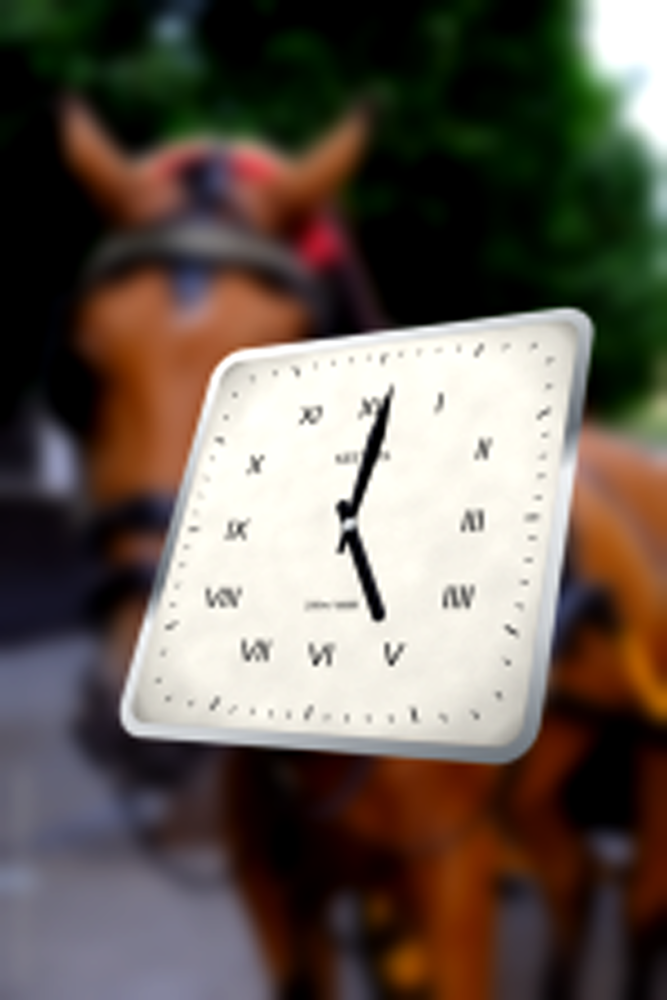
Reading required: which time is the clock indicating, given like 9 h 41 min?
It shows 5 h 01 min
